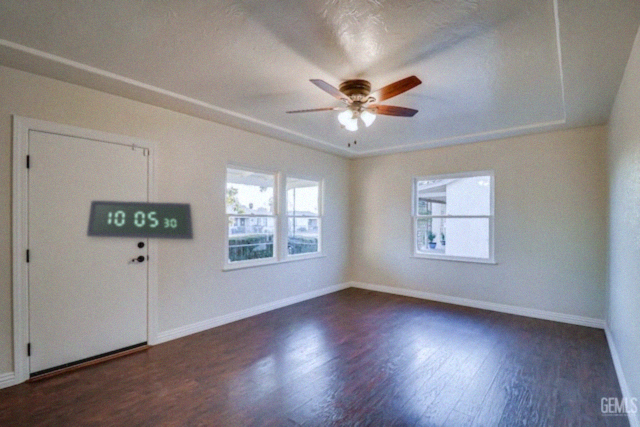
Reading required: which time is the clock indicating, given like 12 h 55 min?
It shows 10 h 05 min
